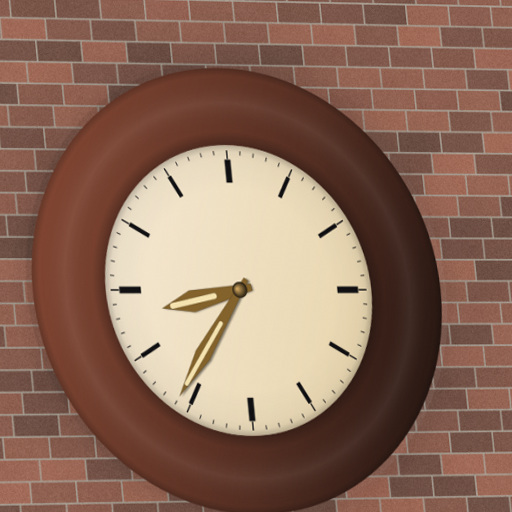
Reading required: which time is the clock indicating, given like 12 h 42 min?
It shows 8 h 36 min
